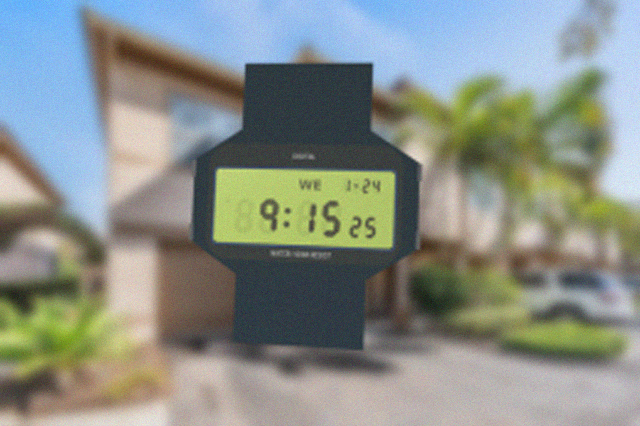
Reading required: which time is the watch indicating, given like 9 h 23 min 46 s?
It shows 9 h 15 min 25 s
